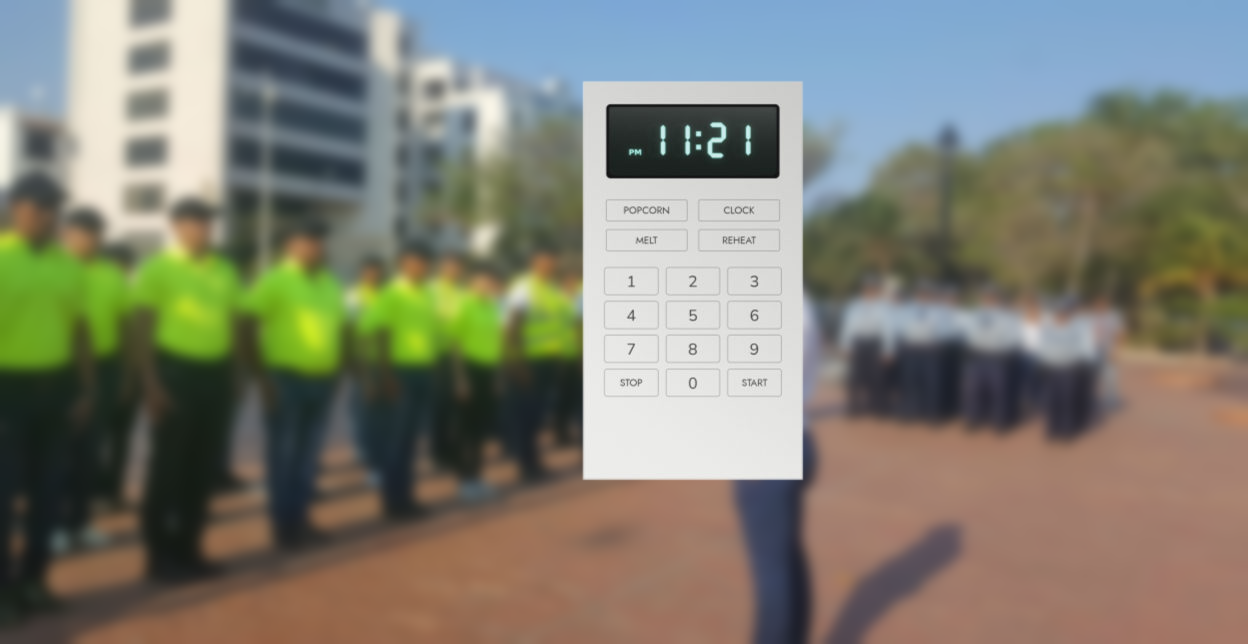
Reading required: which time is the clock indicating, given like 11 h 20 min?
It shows 11 h 21 min
